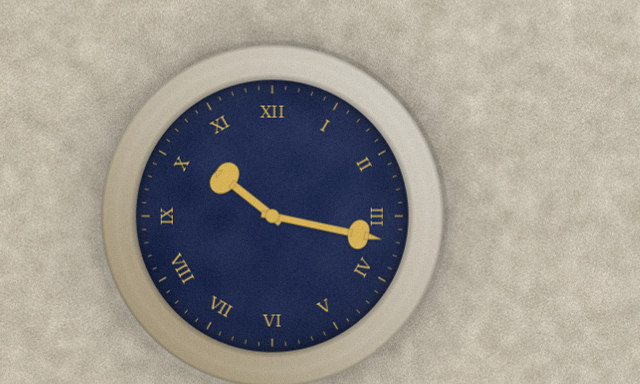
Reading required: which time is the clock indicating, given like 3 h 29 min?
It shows 10 h 17 min
